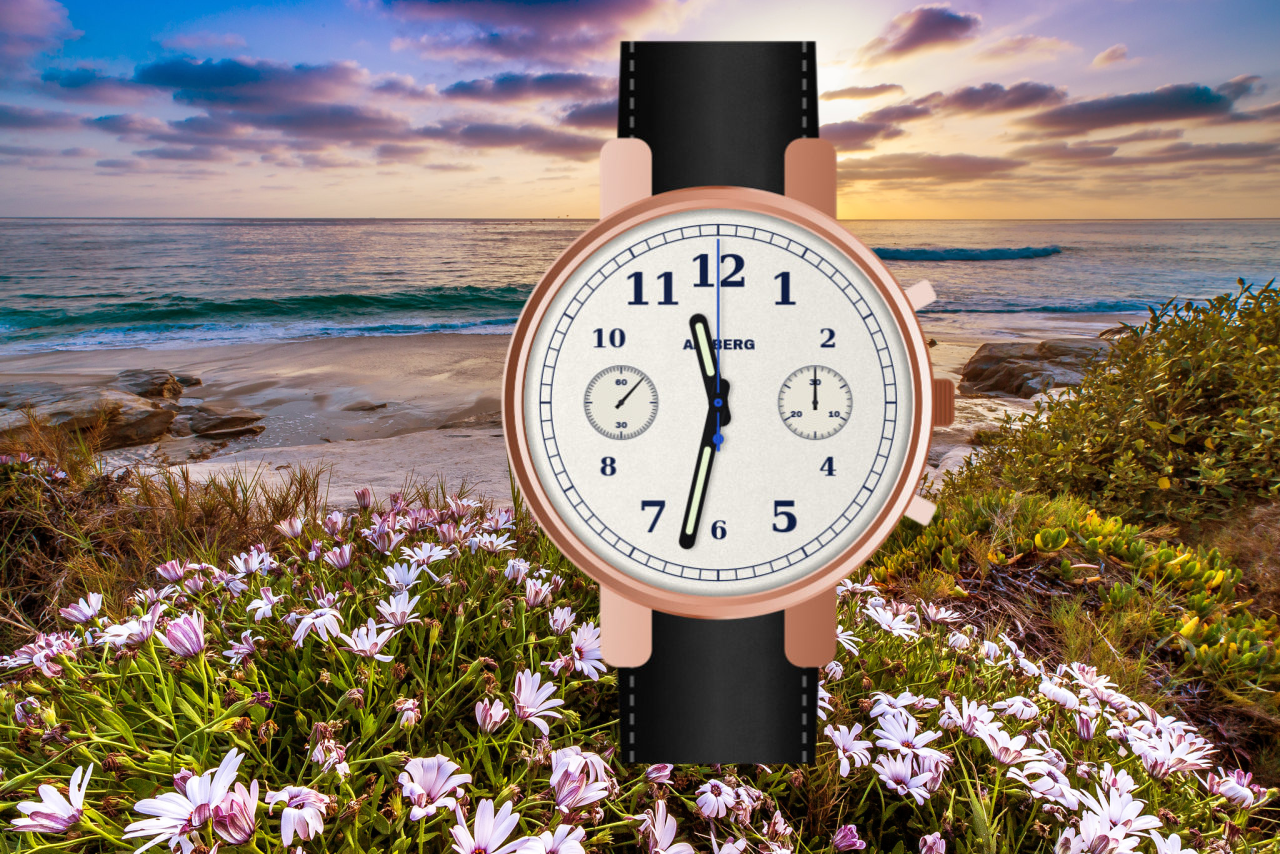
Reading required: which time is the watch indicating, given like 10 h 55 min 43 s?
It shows 11 h 32 min 07 s
